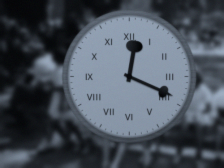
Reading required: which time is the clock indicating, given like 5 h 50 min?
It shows 12 h 19 min
